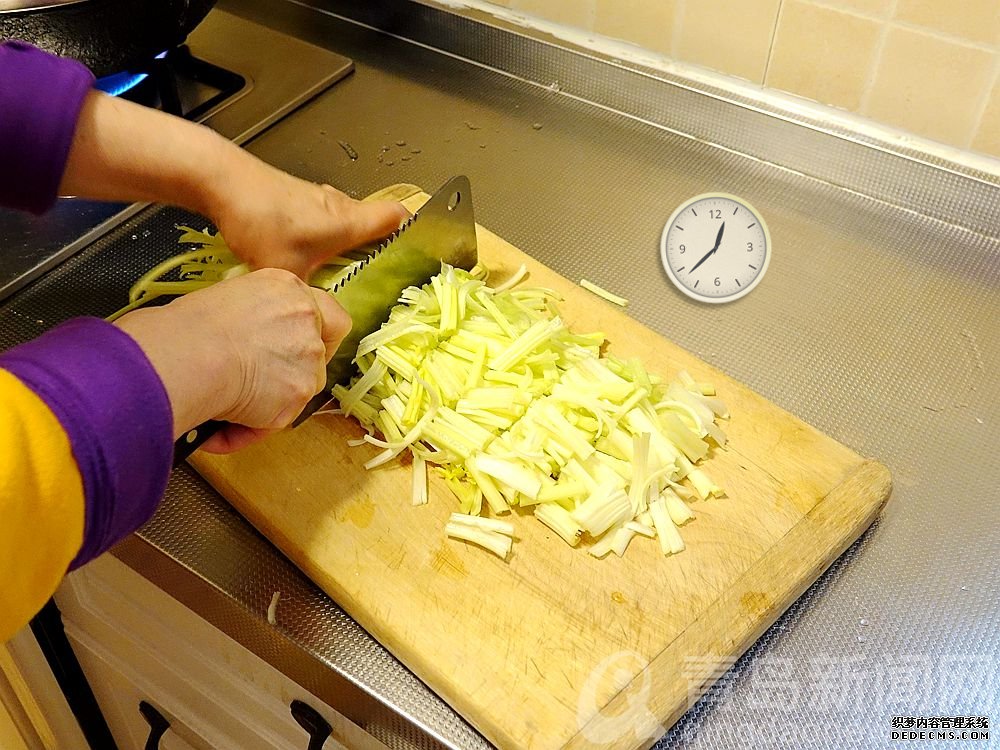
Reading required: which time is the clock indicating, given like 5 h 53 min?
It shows 12 h 38 min
